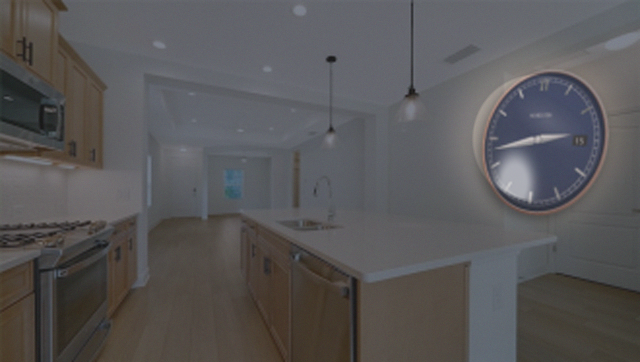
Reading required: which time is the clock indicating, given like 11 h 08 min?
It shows 2 h 43 min
